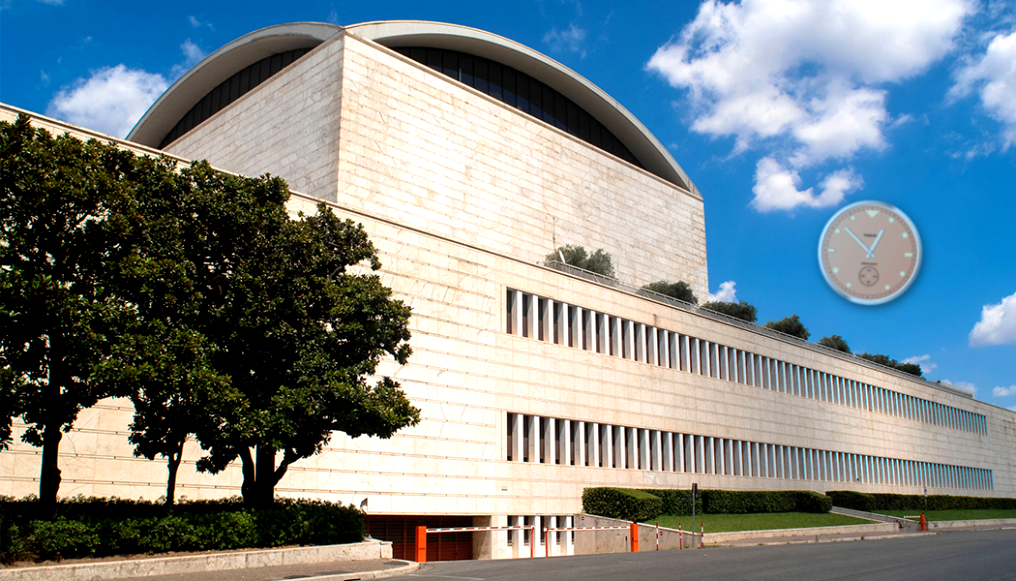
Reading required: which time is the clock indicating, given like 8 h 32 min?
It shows 12 h 52 min
